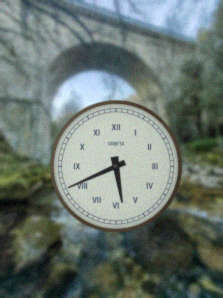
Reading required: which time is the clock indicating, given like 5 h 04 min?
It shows 5 h 41 min
